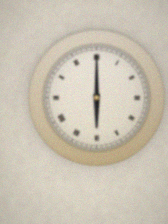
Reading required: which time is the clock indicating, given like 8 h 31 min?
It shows 6 h 00 min
